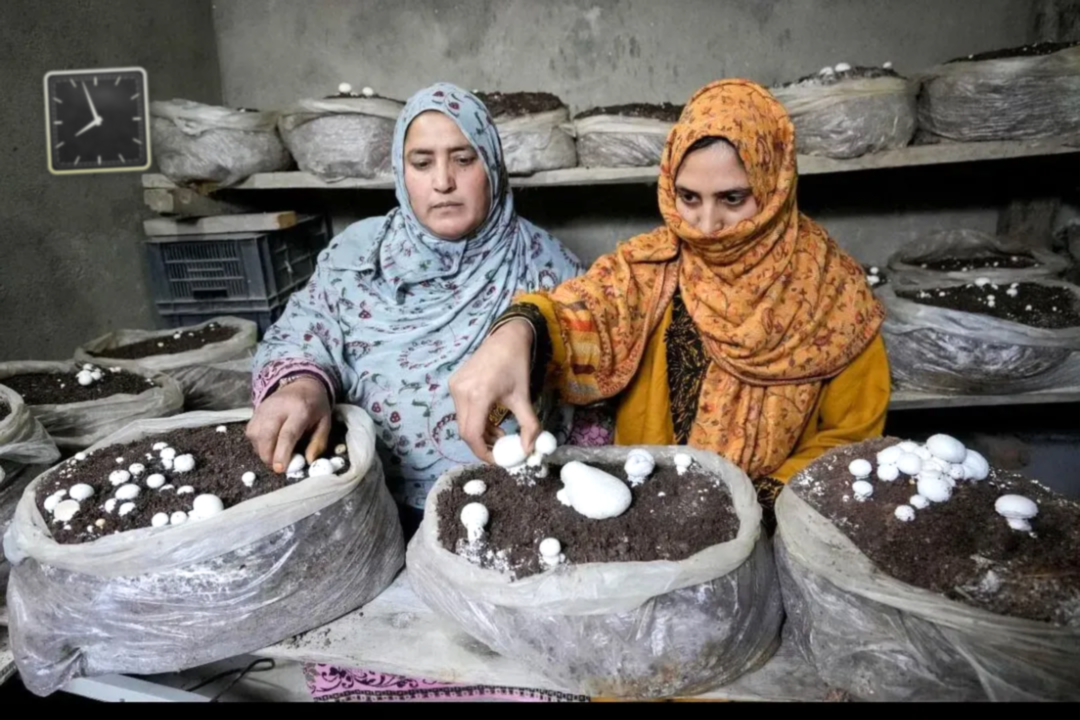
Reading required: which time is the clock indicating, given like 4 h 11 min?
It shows 7 h 57 min
